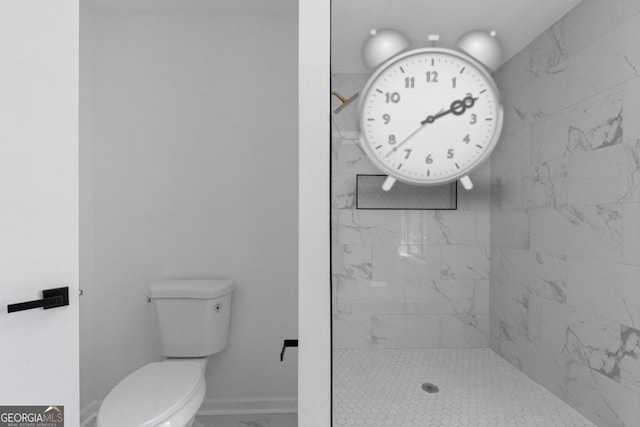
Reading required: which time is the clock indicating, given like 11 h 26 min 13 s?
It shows 2 h 10 min 38 s
